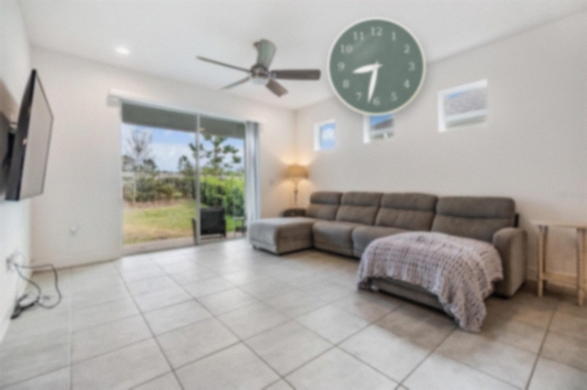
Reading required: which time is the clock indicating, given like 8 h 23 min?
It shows 8 h 32 min
